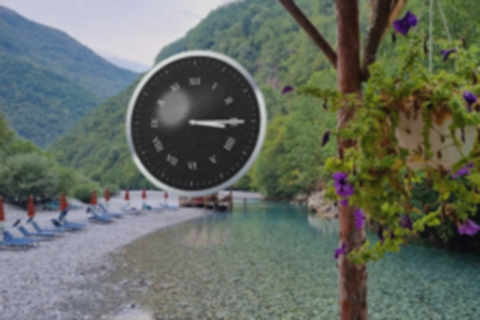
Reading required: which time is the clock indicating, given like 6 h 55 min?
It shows 3 h 15 min
